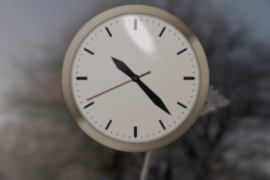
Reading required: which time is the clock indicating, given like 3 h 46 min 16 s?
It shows 10 h 22 min 41 s
